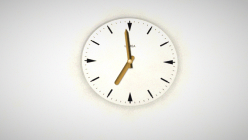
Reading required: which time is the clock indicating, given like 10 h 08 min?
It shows 6 h 59 min
